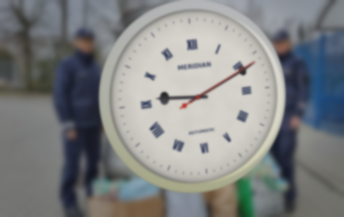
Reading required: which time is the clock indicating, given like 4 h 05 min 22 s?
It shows 9 h 11 min 11 s
